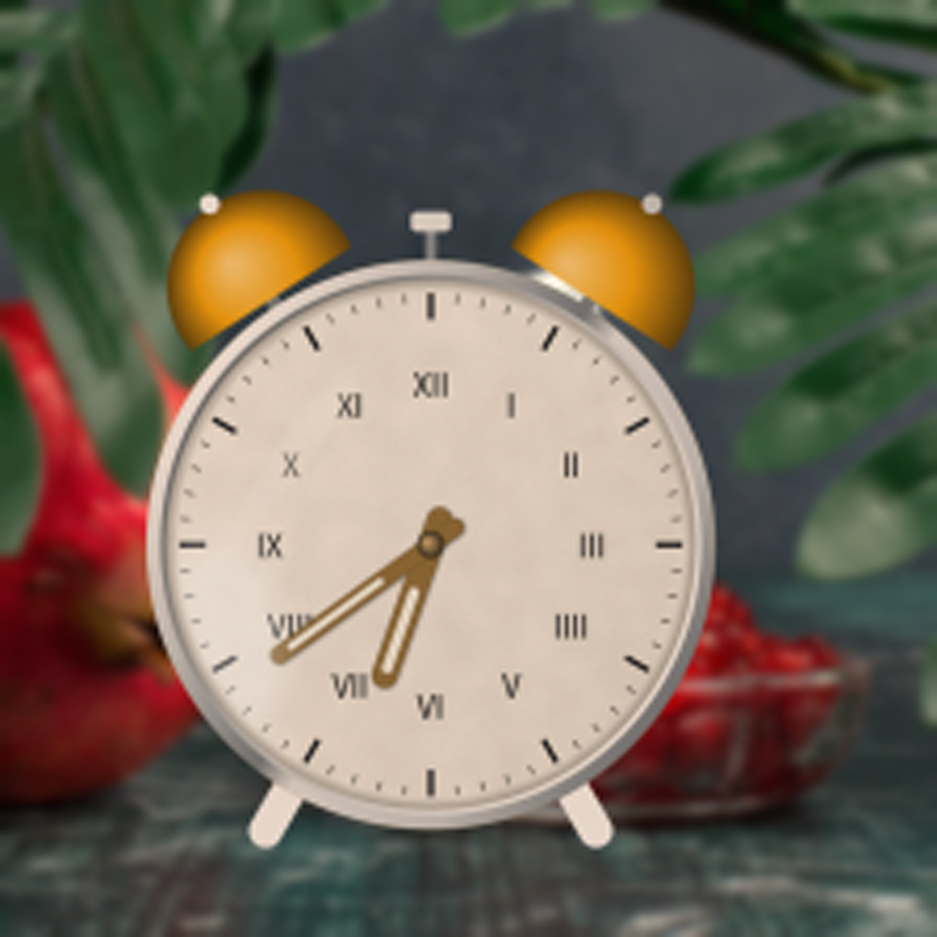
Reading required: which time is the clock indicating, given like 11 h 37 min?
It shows 6 h 39 min
